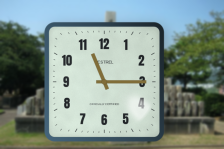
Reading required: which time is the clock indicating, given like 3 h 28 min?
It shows 11 h 15 min
